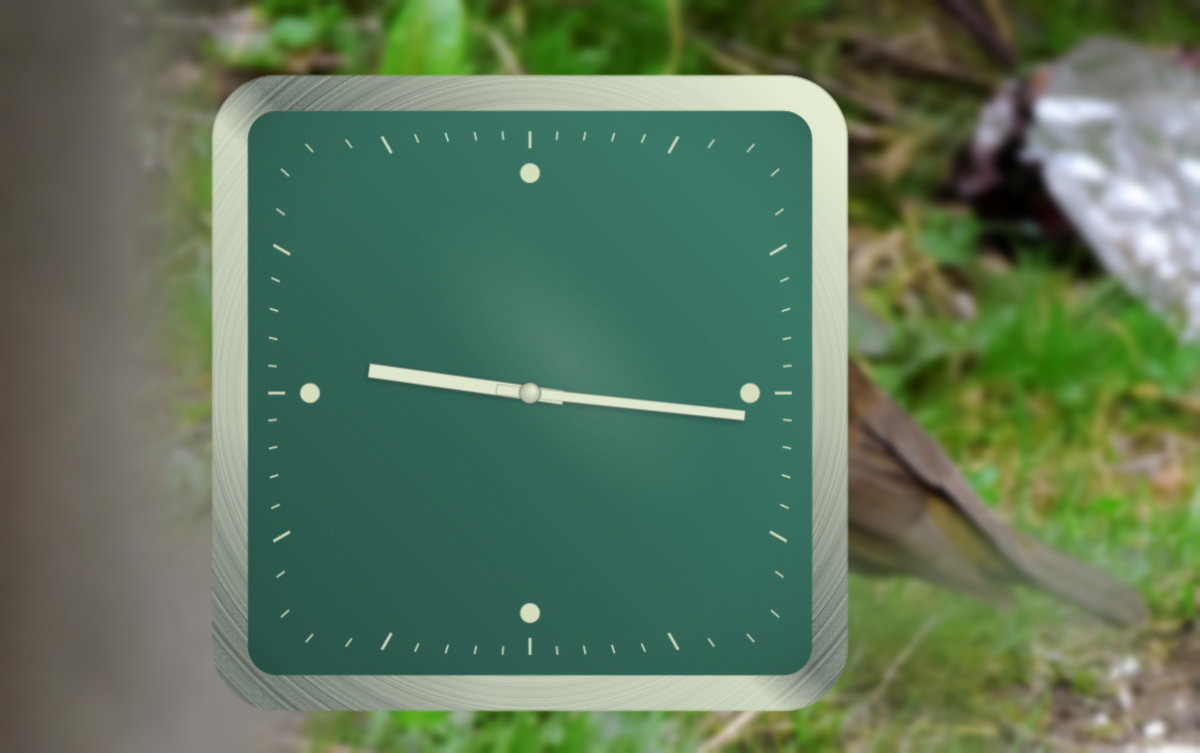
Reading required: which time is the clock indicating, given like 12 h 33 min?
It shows 9 h 16 min
